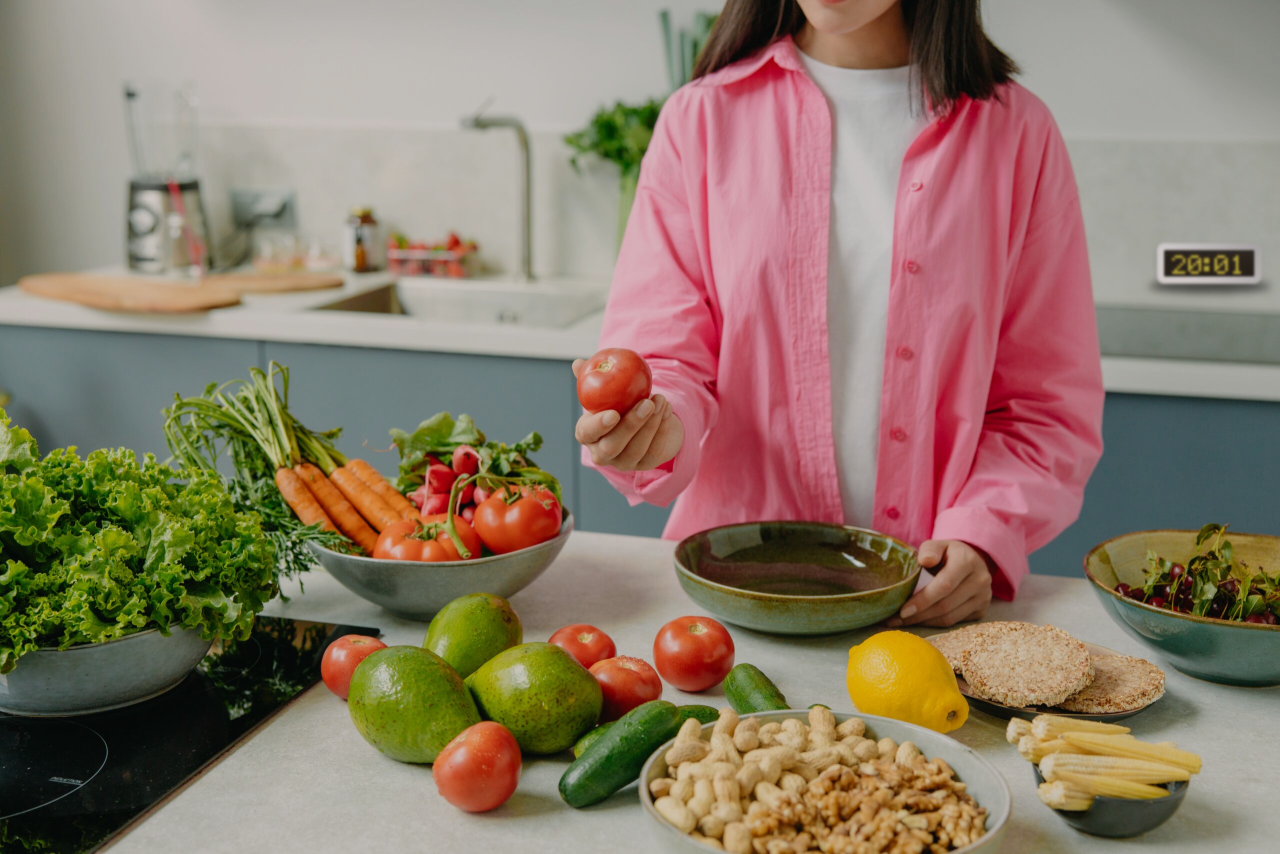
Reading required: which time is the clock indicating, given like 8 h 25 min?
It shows 20 h 01 min
